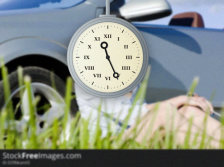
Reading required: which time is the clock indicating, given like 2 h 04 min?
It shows 11 h 26 min
